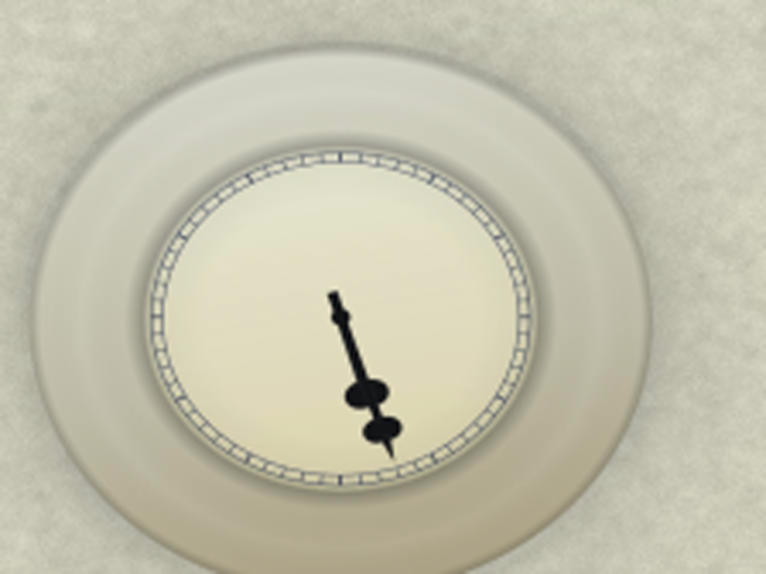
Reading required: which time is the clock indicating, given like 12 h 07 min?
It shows 5 h 27 min
